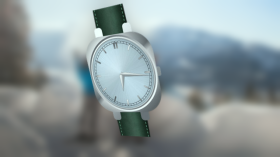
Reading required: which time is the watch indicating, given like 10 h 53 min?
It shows 6 h 16 min
